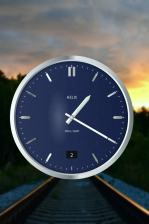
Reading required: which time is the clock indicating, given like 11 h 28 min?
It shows 1 h 20 min
